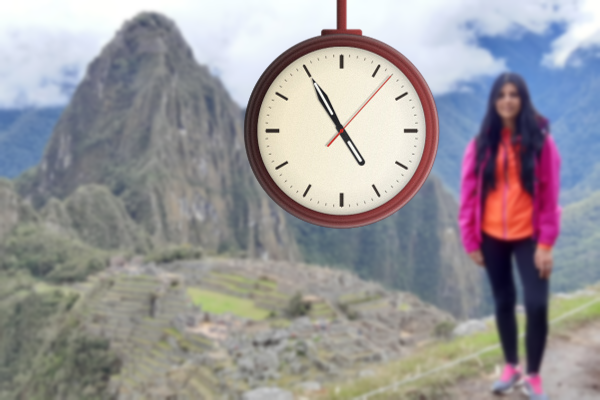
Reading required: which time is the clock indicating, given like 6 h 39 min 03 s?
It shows 4 h 55 min 07 s
